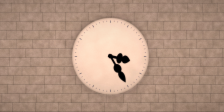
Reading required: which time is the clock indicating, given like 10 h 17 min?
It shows 3 h 25 min
